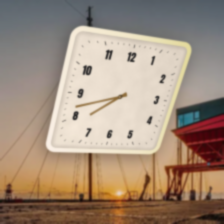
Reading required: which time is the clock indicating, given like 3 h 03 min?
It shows 7 h 42 min
